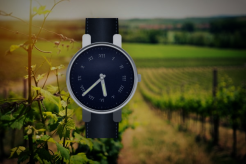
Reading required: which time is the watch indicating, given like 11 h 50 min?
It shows 5 h 38 min
